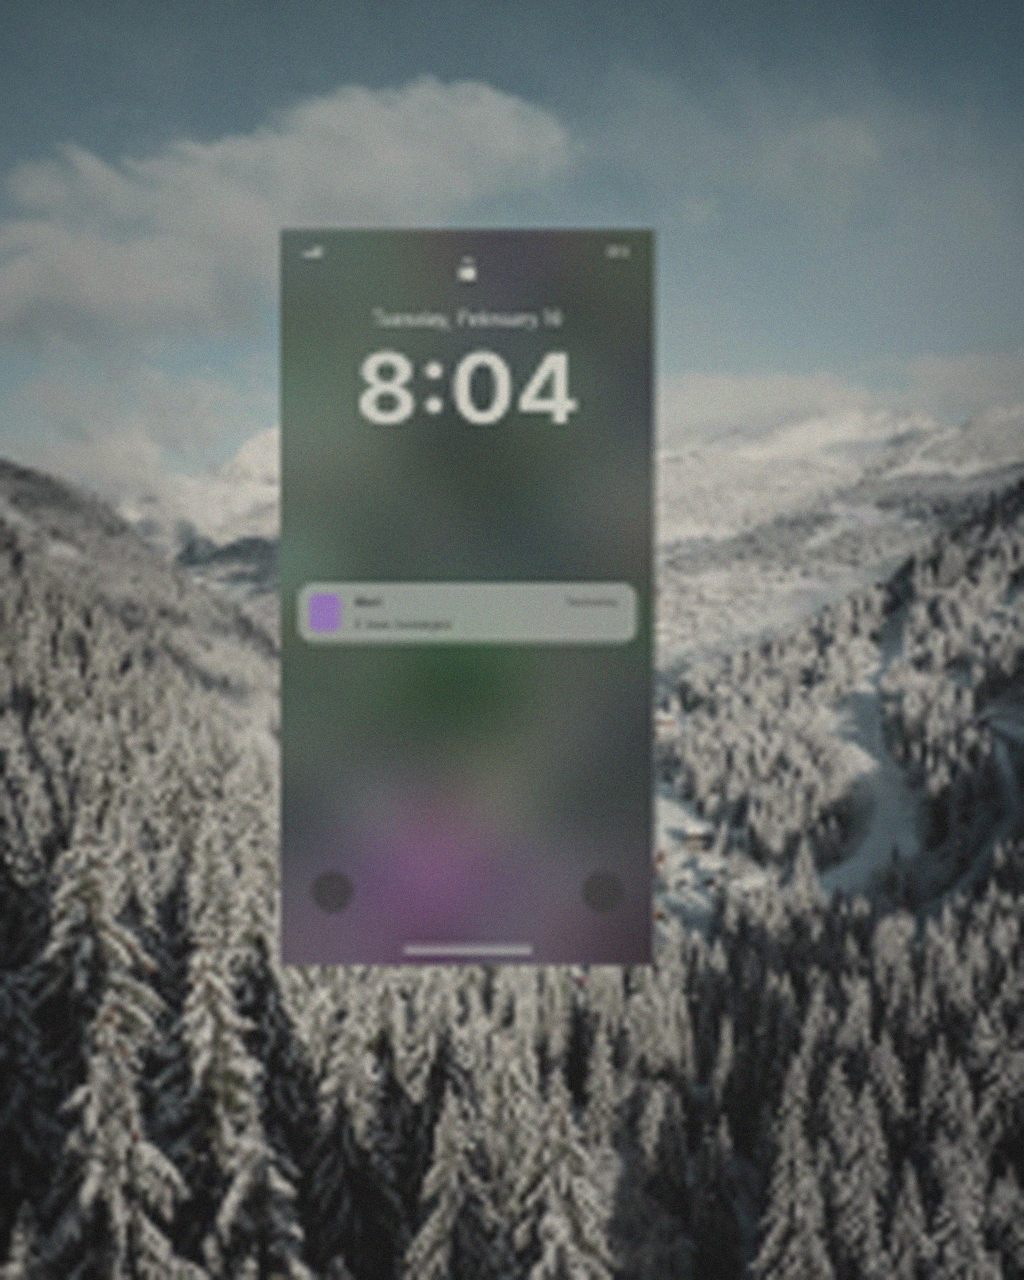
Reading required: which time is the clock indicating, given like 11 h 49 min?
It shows 8 h 04 min
